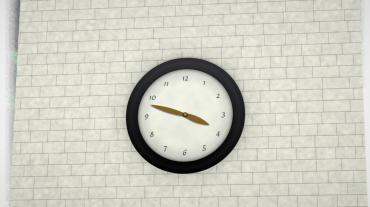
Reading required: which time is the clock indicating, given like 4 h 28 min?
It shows 3 h 48 min
